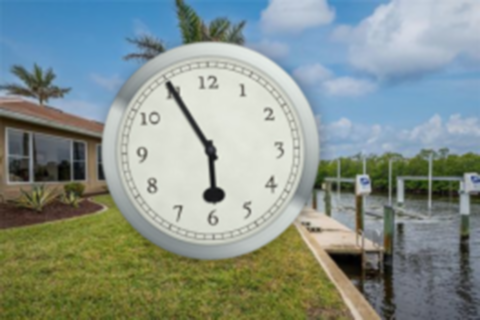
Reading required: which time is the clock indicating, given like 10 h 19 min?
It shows 5 h 55 min
